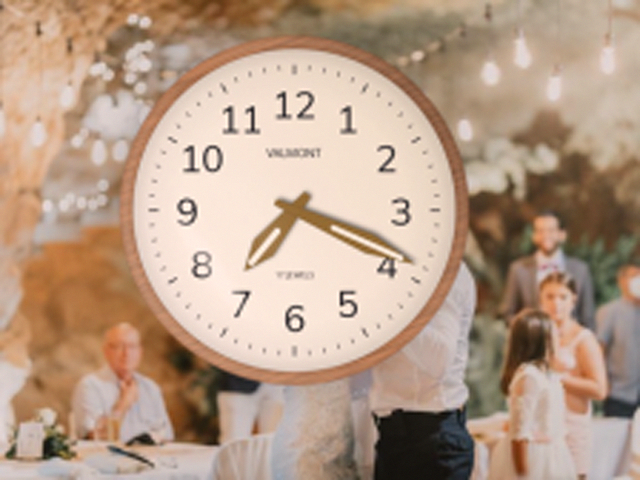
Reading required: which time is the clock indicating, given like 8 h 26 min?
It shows 7 h 19 min
